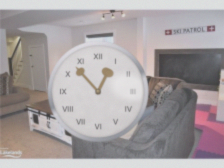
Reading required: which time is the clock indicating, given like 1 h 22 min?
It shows 12 h 53 min
